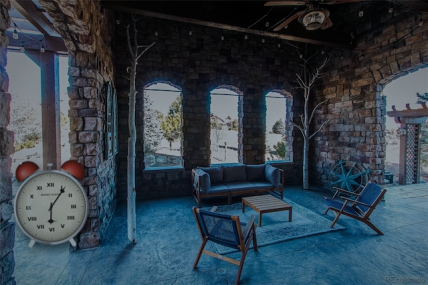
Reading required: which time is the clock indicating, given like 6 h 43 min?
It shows 6 h 06 min
